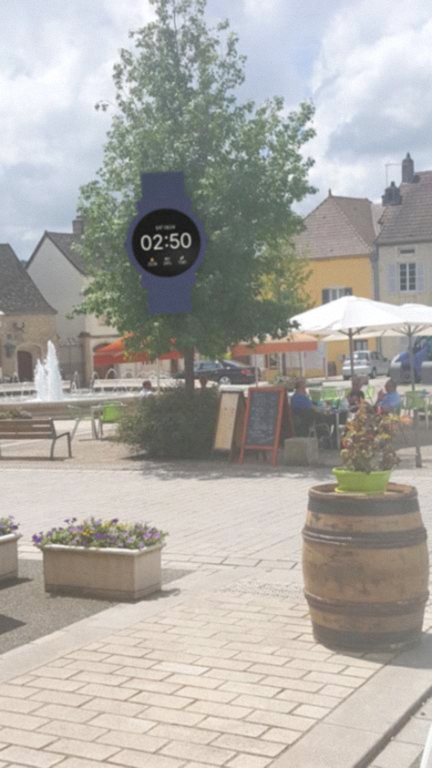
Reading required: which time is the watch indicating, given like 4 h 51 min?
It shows 2 h 50 min
